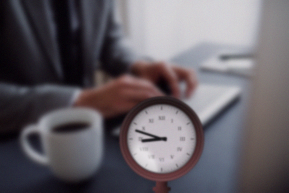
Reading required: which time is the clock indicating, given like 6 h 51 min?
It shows 8 h 48 min
